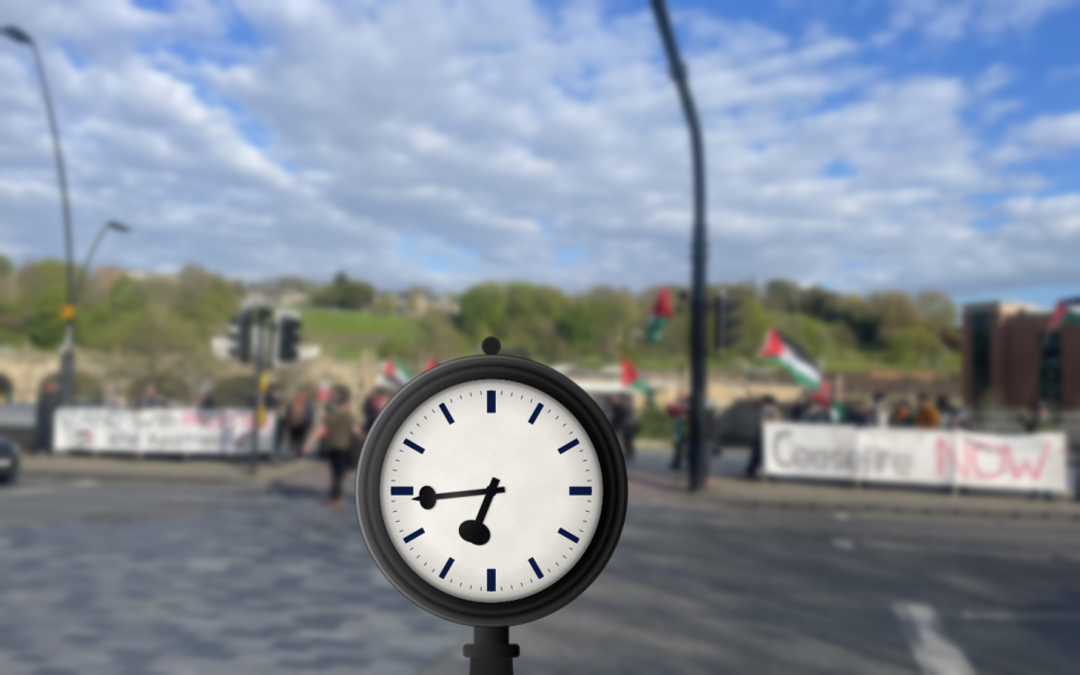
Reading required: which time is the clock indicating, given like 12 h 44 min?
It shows 6 h 44 min
